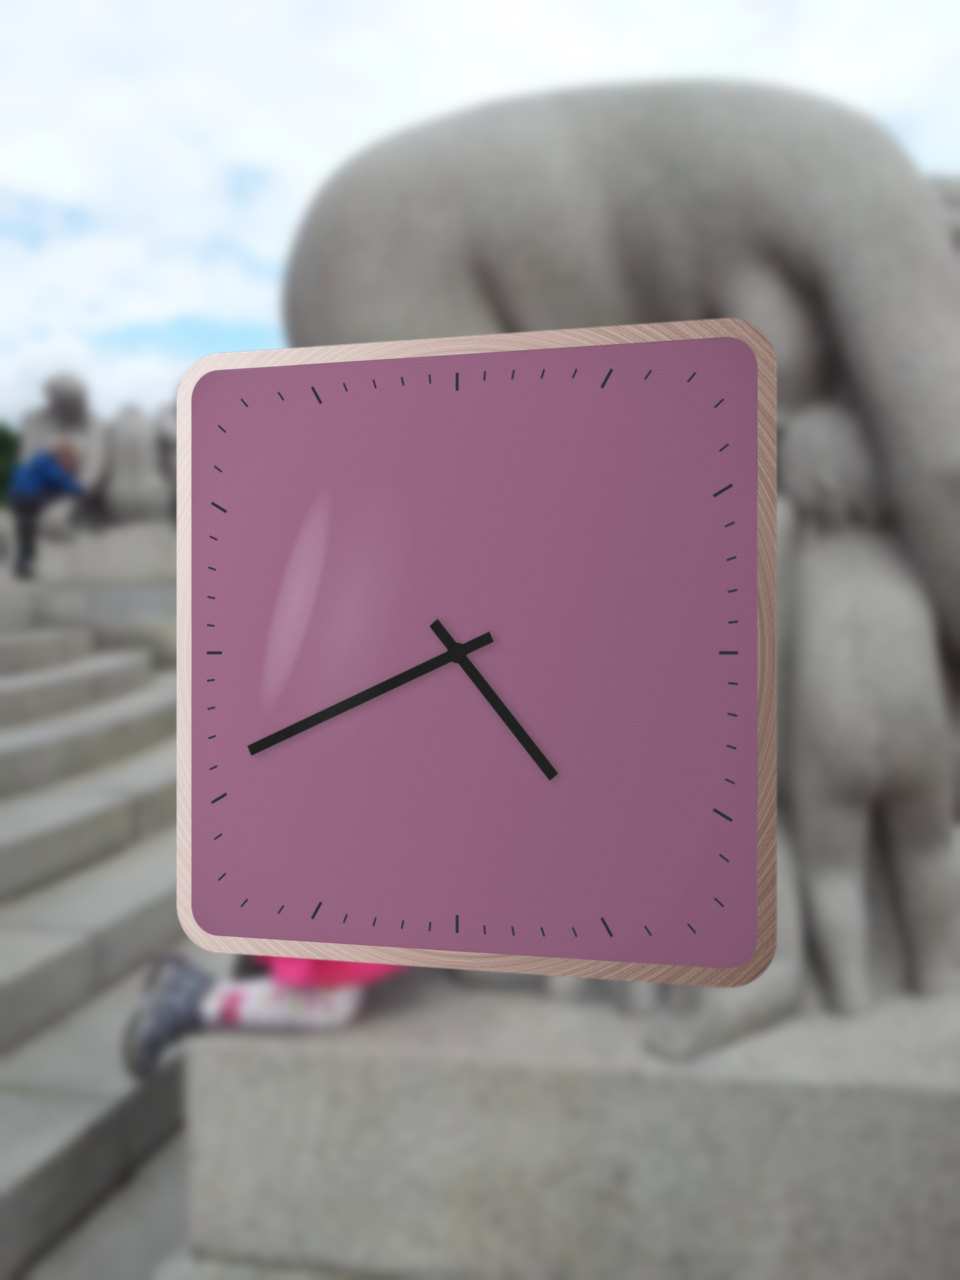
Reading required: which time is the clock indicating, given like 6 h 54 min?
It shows 4 h 41 min
